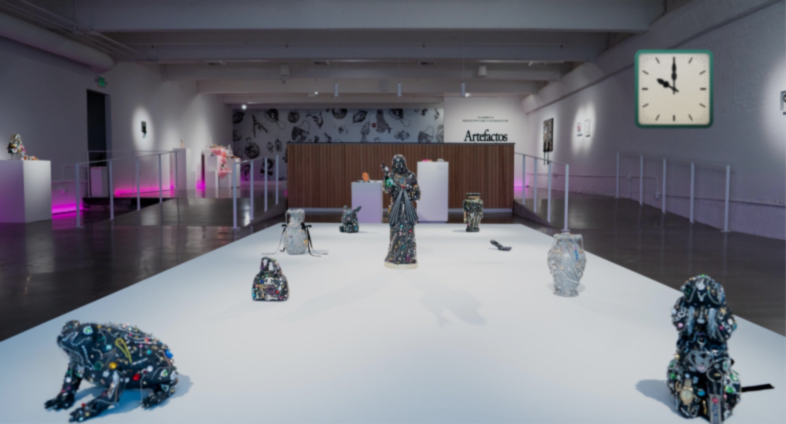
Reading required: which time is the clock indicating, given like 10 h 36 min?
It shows 10 h 00 min
